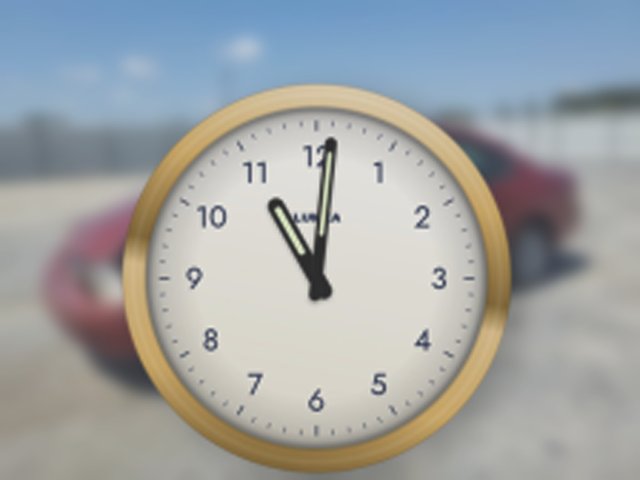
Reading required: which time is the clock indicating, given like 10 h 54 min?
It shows 11 h 01 min
